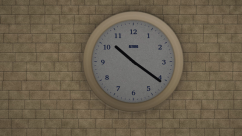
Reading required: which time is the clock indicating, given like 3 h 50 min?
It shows 10 h 21 min
